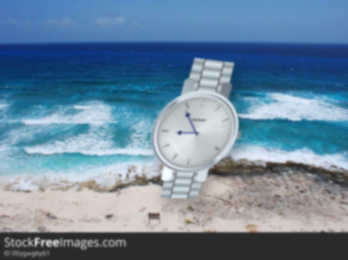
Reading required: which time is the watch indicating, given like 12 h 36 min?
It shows 8 h 54 min
